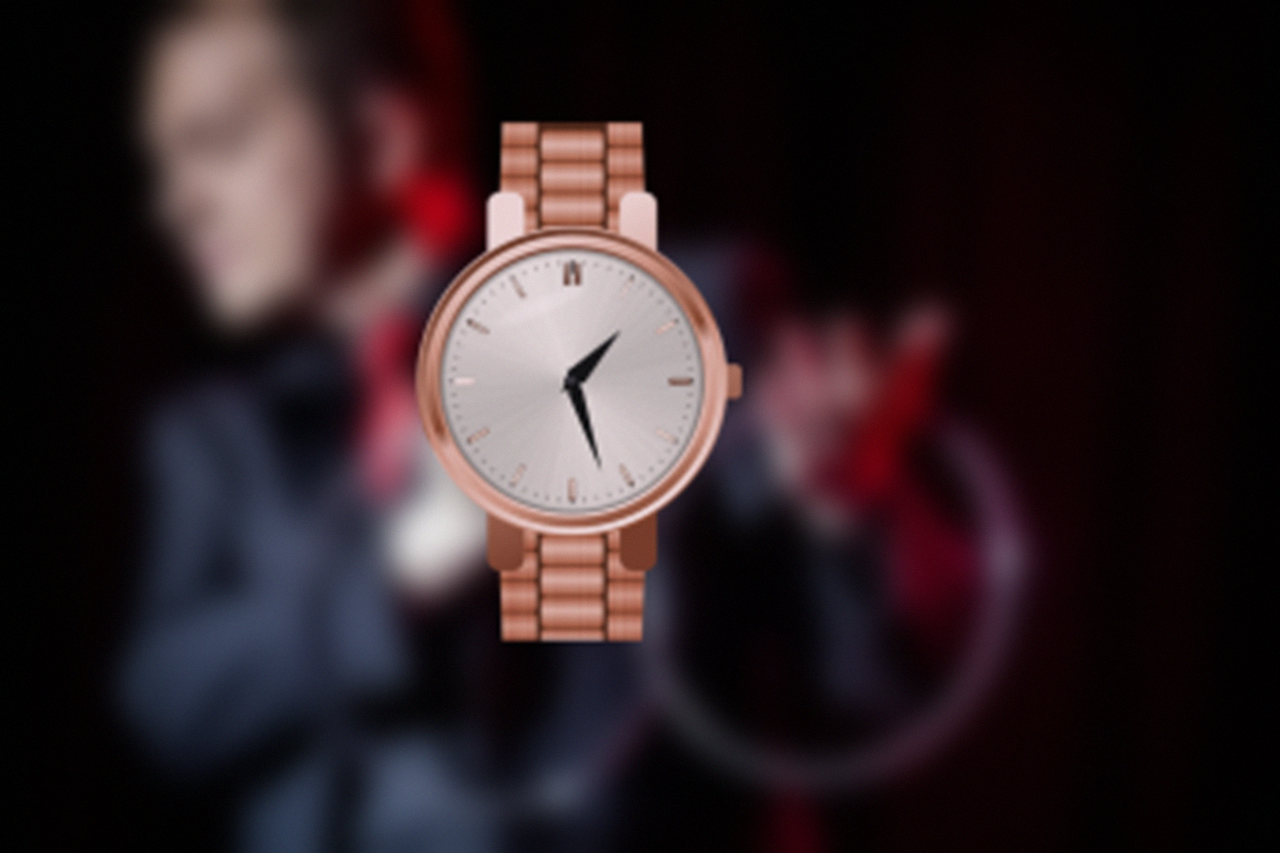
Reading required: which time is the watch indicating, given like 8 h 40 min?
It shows 1 h 27 min
